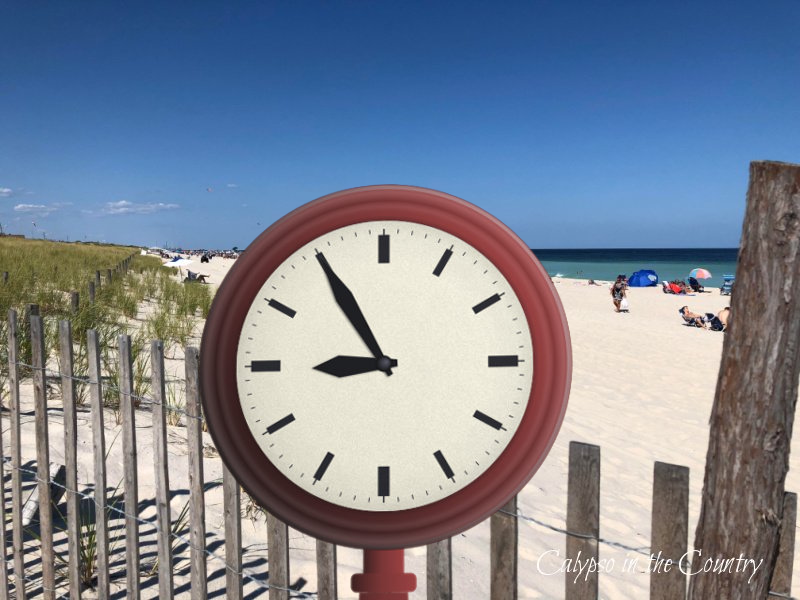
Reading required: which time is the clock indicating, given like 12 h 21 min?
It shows 8 h 55 min
